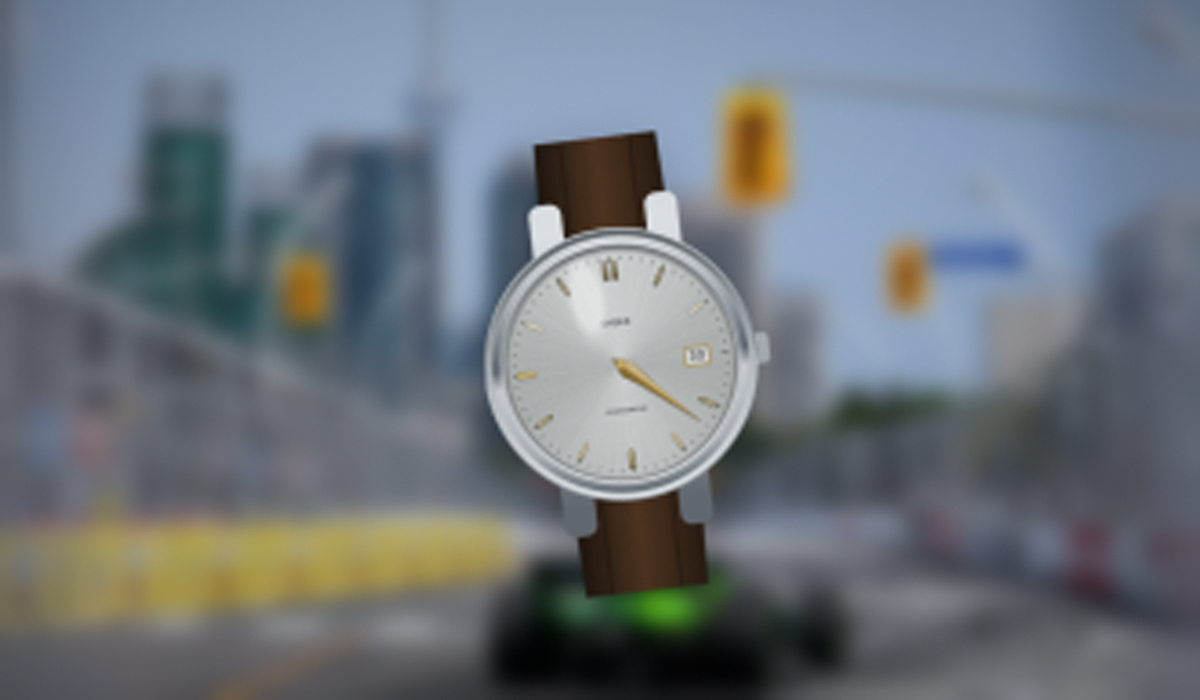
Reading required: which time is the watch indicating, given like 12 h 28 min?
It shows 4 h 22 min
